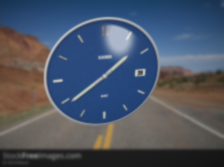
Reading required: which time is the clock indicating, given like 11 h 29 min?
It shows 1 h 39 min
